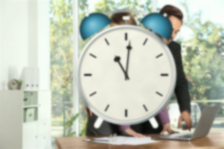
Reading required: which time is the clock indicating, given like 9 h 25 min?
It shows 11 h 01 min
